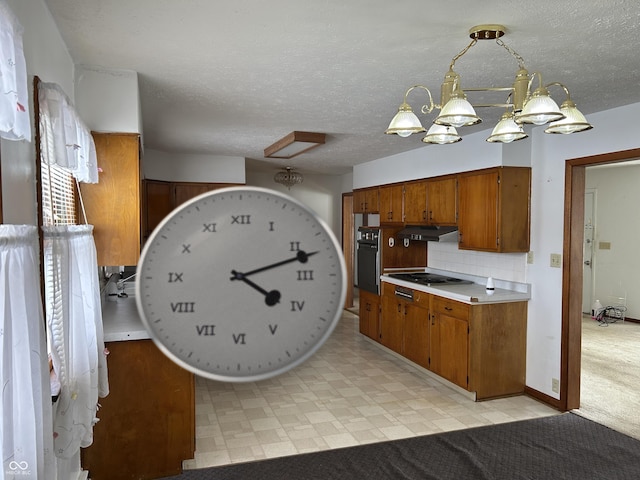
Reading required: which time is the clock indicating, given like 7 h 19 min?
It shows 4 h 12 min
